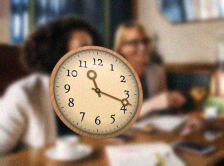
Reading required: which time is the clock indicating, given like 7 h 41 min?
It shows 11 h 18 min
